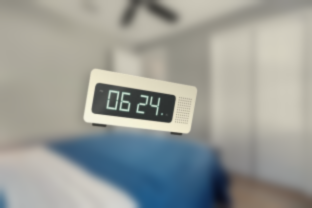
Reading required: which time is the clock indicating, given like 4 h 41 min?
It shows 6 h 24 min
